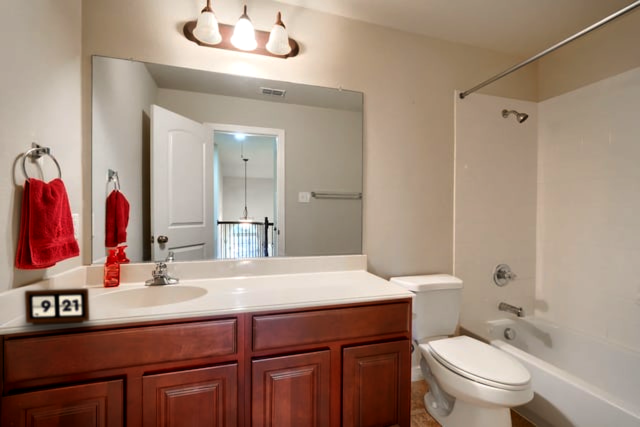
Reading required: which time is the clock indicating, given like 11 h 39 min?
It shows 9 h 21 min
